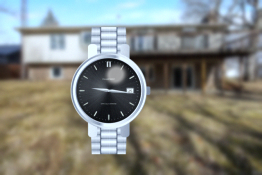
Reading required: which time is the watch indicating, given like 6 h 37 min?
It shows 9 h 16 min
